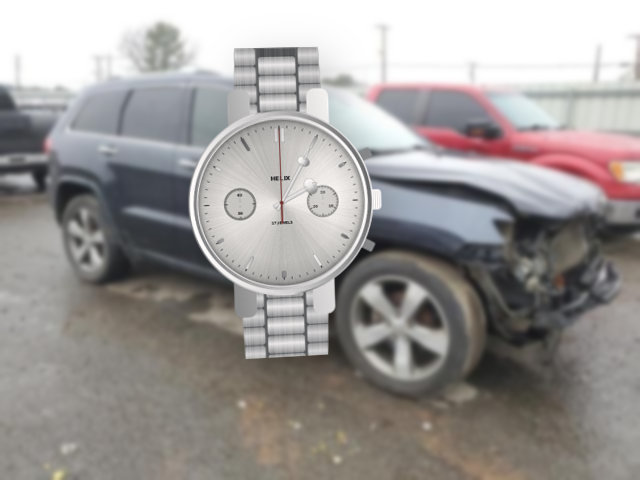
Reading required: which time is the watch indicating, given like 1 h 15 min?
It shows 2 h 05 min
